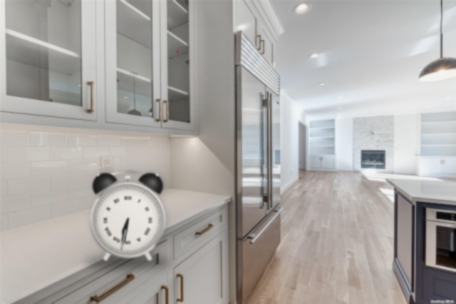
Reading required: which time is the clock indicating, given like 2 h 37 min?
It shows 6 h 32 min
